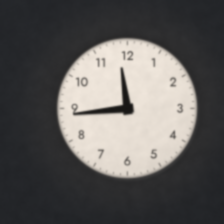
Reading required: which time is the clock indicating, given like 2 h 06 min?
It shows 11 h 44 min
